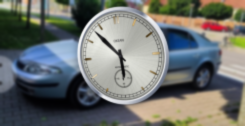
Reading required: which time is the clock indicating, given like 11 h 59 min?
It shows 5 h 53 min
